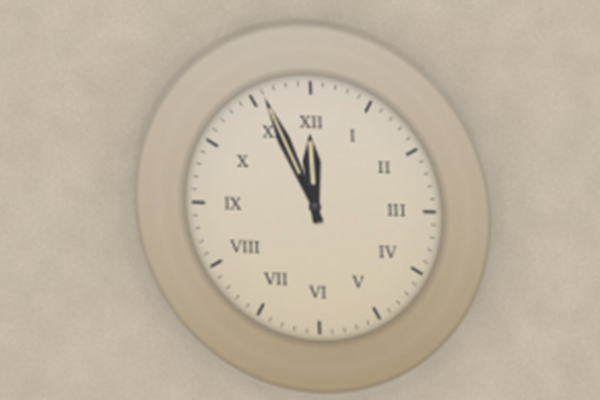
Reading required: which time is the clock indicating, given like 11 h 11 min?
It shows 11 h 56 min
